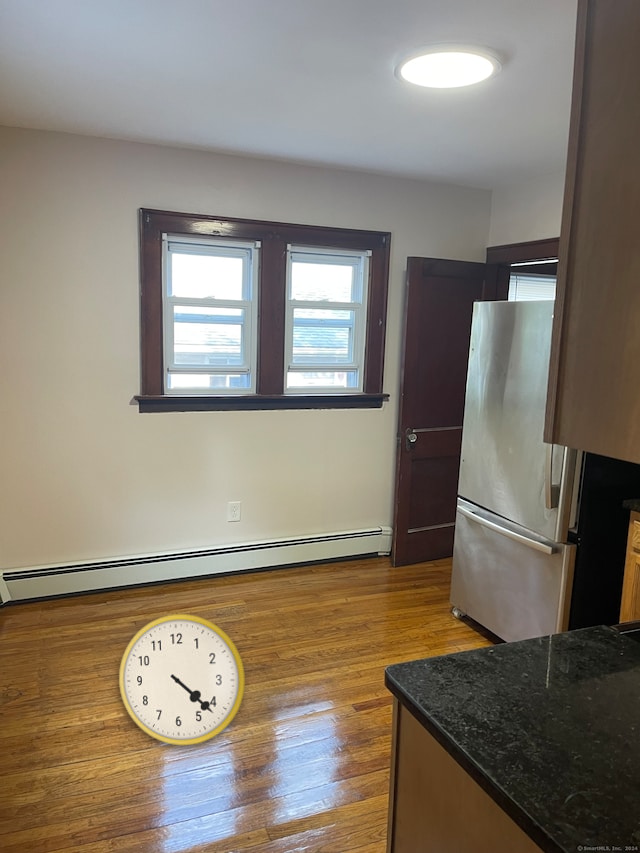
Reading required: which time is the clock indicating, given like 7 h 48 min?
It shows 4 h 22 min
